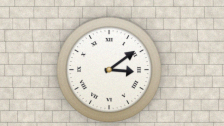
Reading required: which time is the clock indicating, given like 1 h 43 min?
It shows 3 h 09 min
